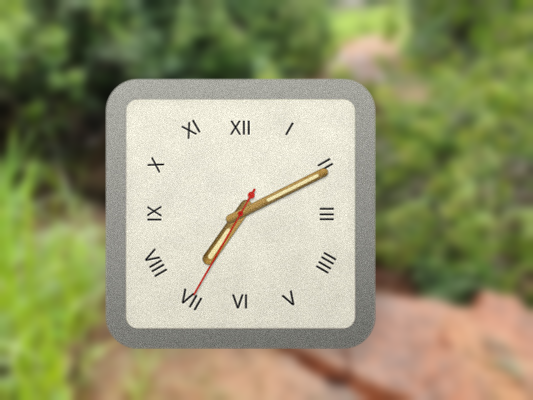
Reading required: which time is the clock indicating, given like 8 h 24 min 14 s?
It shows 7 h 10 min 35 s
